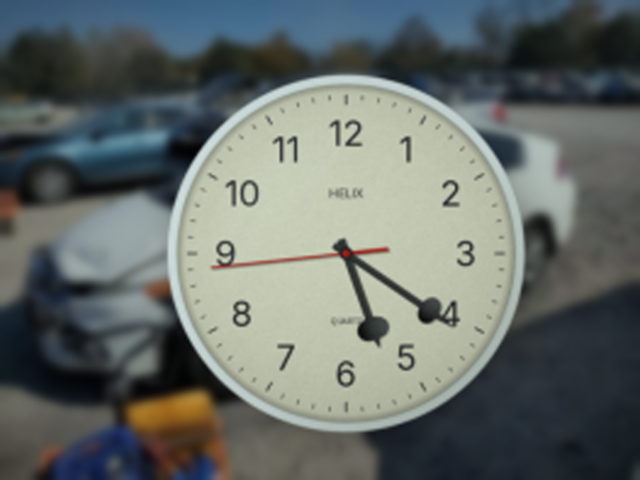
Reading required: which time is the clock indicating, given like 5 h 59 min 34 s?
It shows 5 h 20 min 44 s
